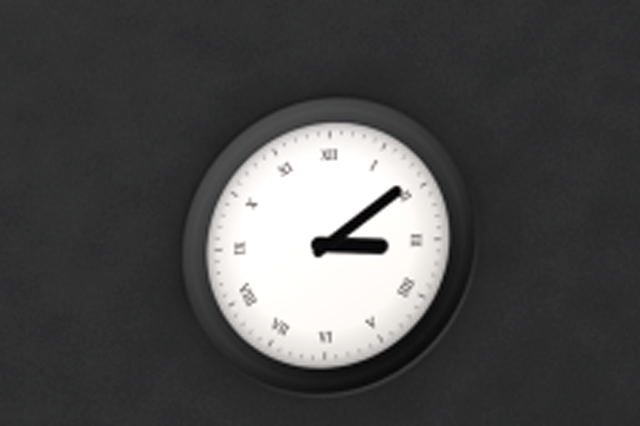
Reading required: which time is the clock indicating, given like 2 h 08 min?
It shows 3 h 09 min
